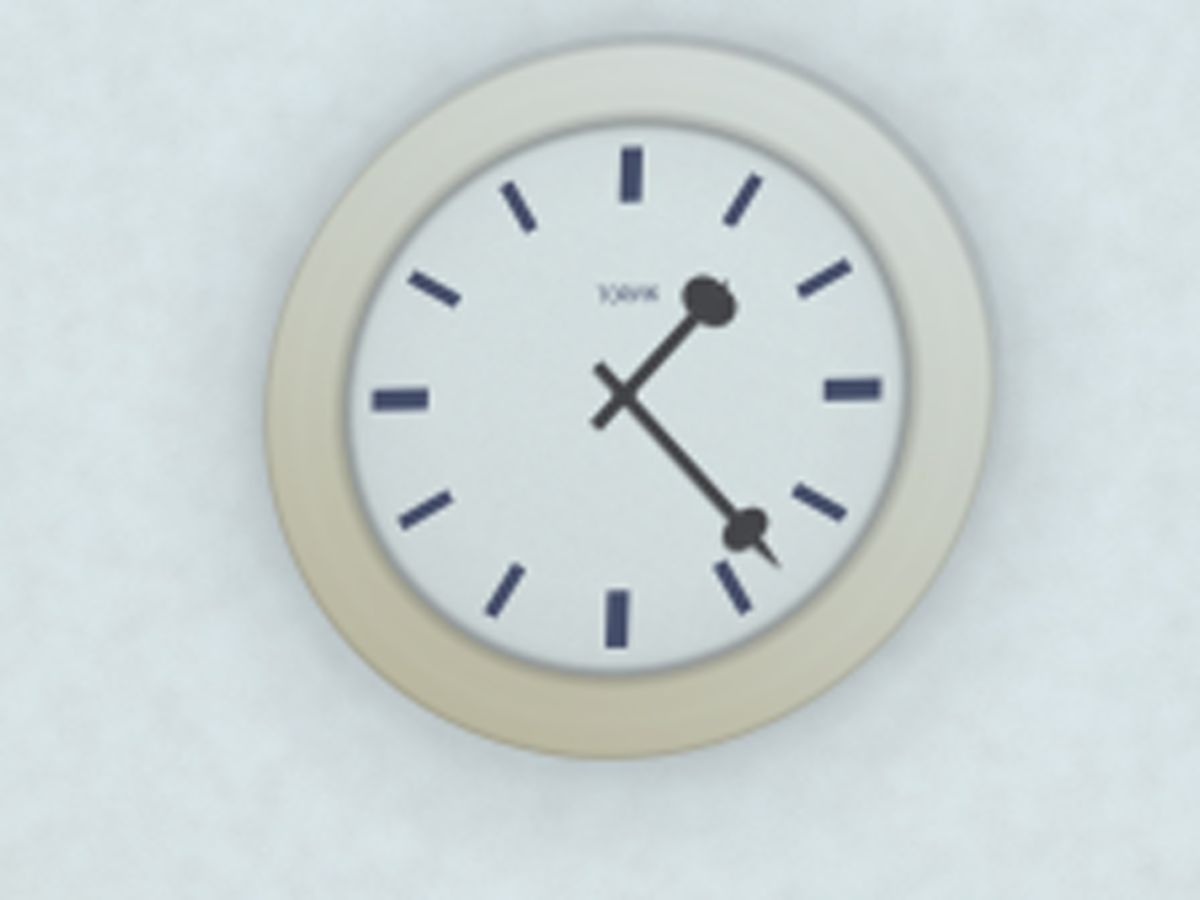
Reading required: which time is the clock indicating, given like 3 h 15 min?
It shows 1 h 23 min
